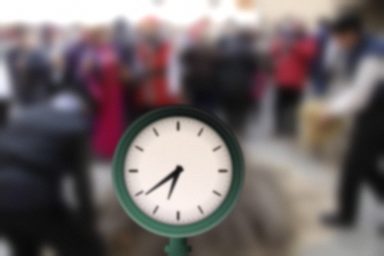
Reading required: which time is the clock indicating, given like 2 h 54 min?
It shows 6 h 39 min
